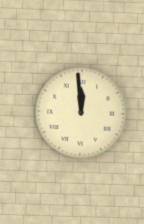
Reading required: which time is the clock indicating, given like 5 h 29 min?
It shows 11 h 59 min
